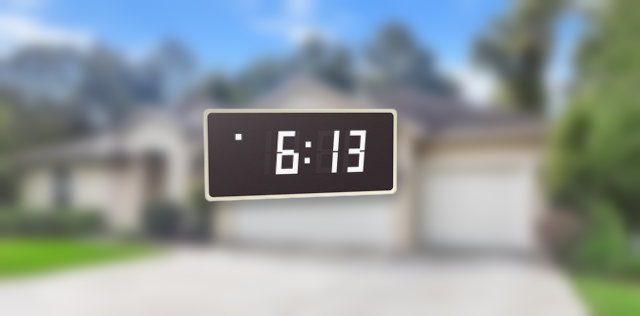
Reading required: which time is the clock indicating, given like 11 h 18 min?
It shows 6 h 13 min
